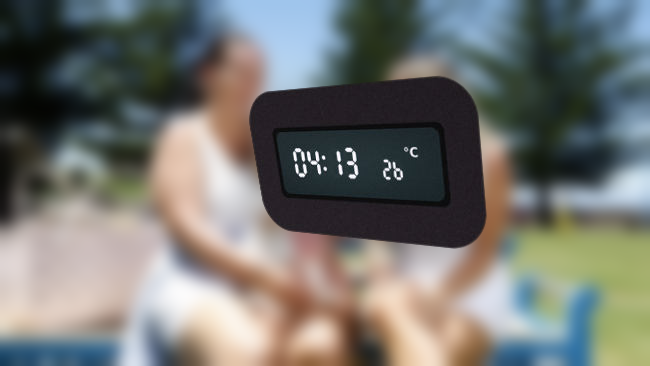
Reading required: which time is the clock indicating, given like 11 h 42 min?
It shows 4 h 13 min
